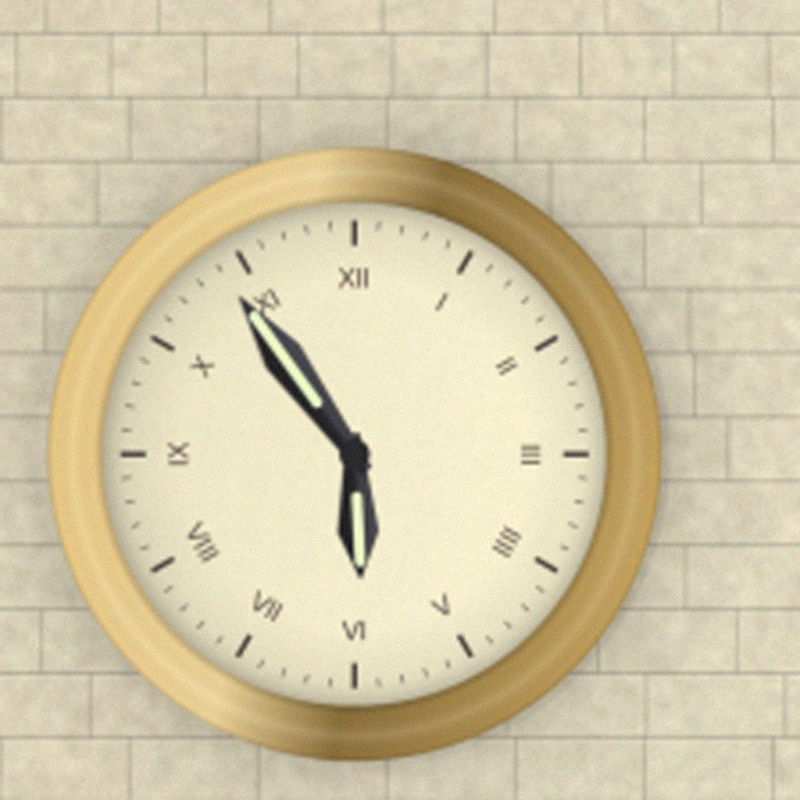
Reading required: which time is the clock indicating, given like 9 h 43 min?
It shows 5 h 54 min
